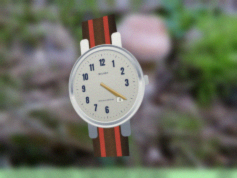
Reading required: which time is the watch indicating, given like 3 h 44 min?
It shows 4 h 21 min
